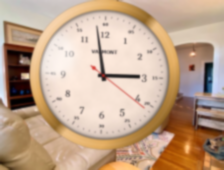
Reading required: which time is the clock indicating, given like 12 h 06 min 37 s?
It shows 2 h 58 min 21 s
